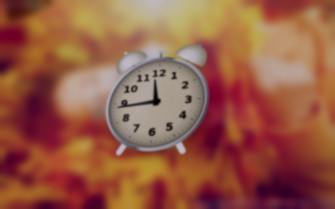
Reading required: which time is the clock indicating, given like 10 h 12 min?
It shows 11 h 44 min
